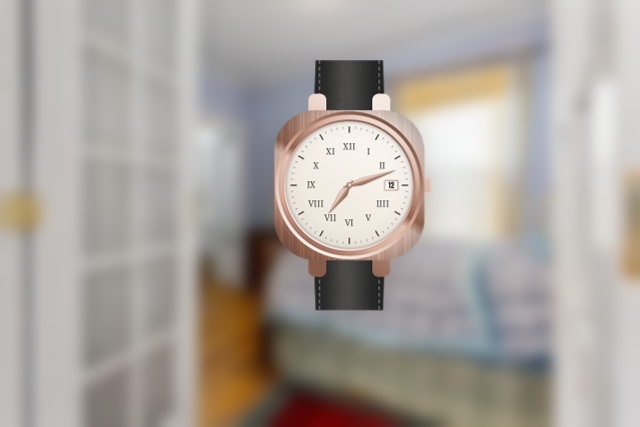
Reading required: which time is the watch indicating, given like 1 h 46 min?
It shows 7 h 12 min
